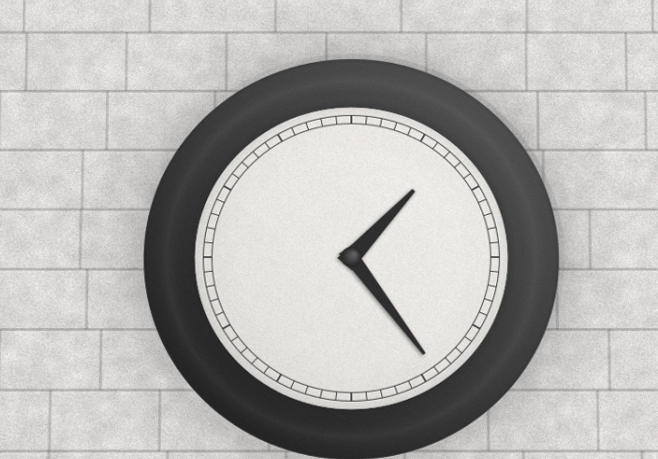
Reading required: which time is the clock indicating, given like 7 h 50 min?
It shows 1 h 24 min
